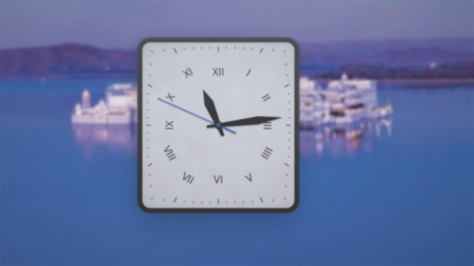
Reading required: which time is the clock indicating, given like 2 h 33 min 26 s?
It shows 11 h 13 min 49 s
